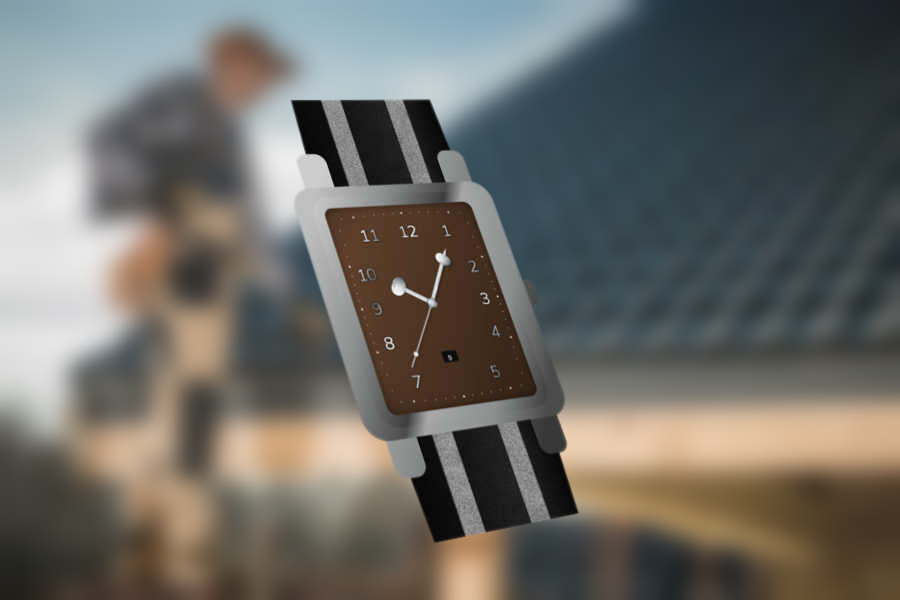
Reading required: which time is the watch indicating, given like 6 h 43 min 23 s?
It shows 10 h 05 min 36 s
